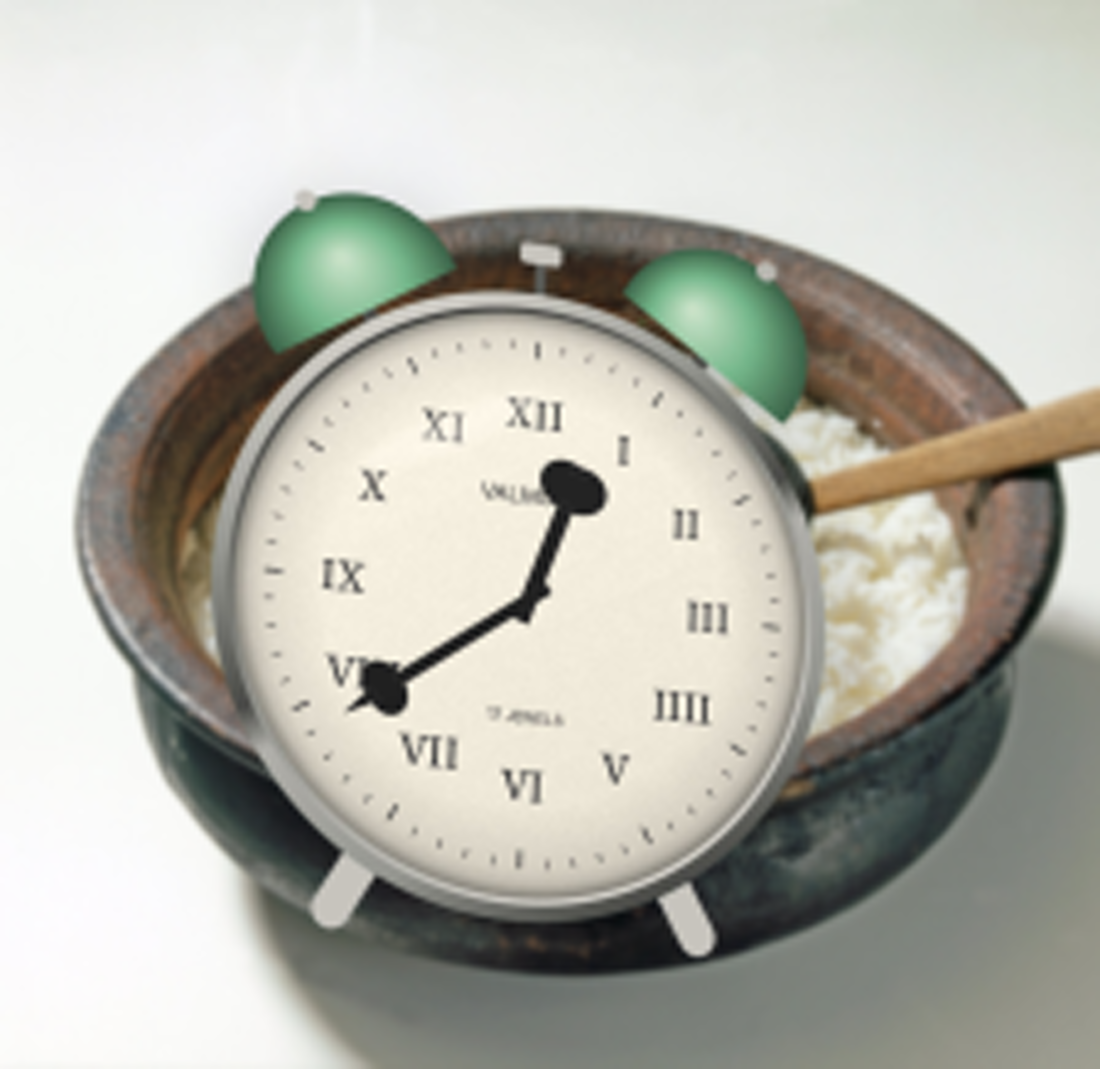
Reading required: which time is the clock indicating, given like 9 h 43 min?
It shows 12 h 39 min
